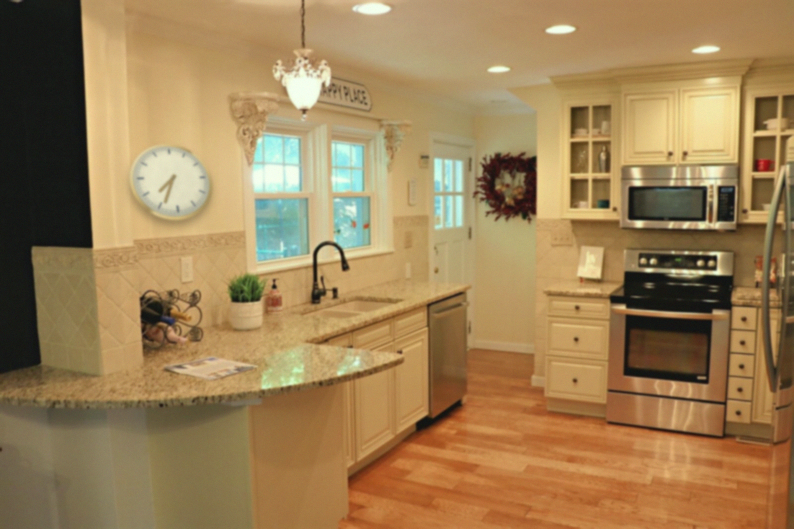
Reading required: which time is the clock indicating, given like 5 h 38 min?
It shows 7 h 34 min
